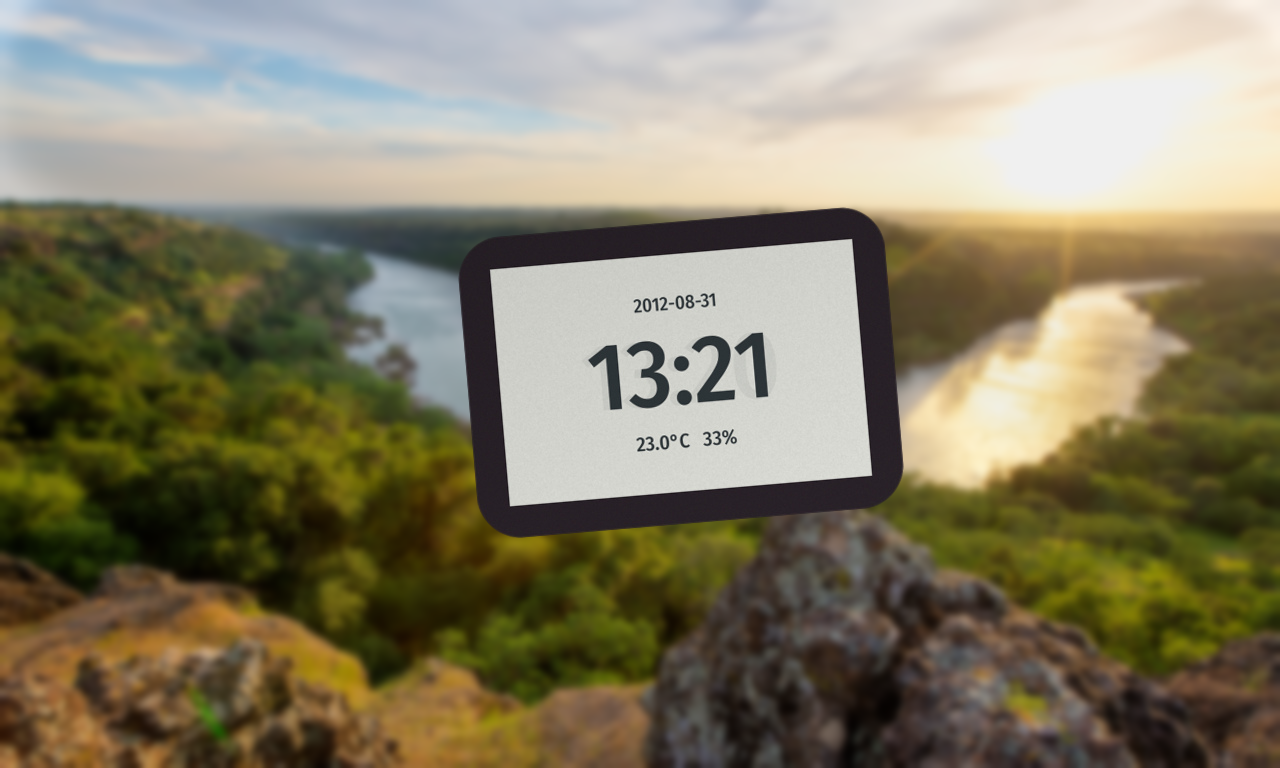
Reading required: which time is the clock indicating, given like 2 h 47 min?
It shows 13 h 21 min
